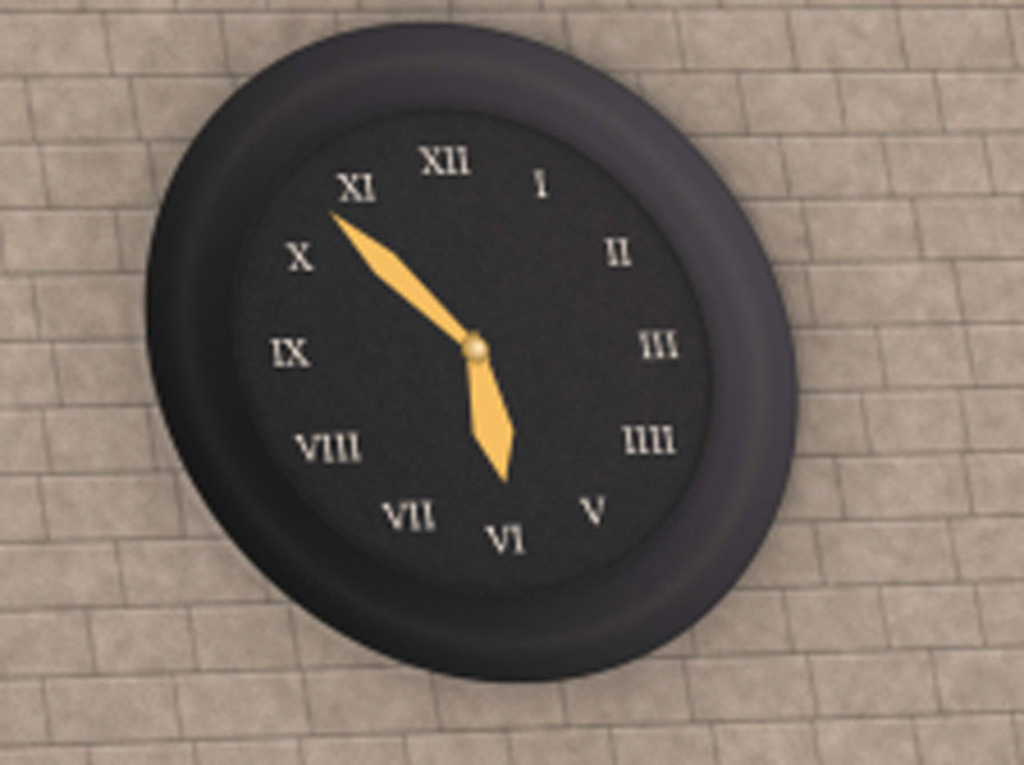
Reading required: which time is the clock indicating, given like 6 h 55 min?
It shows 5 h 53 min
